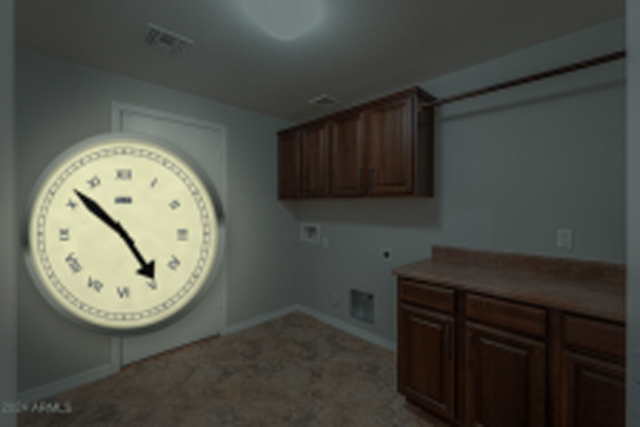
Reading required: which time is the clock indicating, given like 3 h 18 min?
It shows 4 h 52 min
